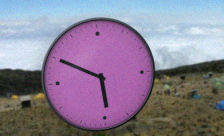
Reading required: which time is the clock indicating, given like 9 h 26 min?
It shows 5 h 50 min
